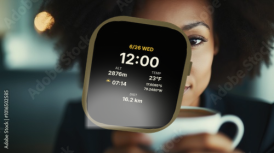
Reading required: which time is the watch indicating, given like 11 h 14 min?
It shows 12 h 00 min
